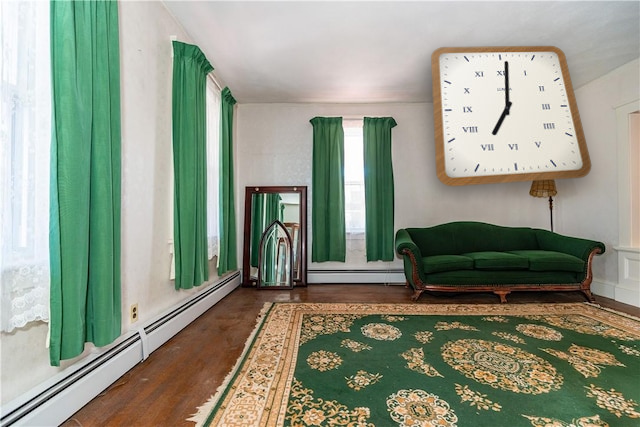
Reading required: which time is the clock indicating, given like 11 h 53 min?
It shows 7 h 01 min
